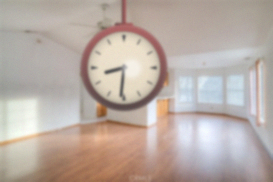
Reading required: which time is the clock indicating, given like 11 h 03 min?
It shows 8 h 31 min
